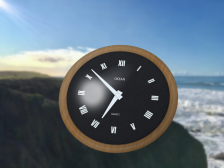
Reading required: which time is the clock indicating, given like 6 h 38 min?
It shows 6 h 52 min
